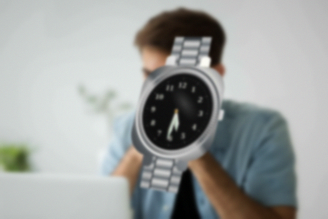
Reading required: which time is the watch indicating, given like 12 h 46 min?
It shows 5 h 31 min
